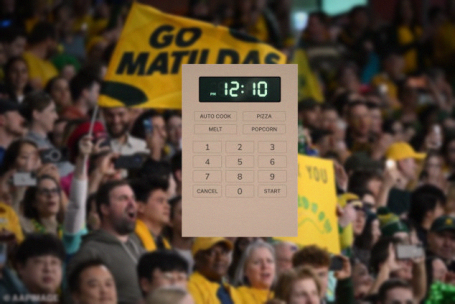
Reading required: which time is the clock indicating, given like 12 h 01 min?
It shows 12 h 10 min
